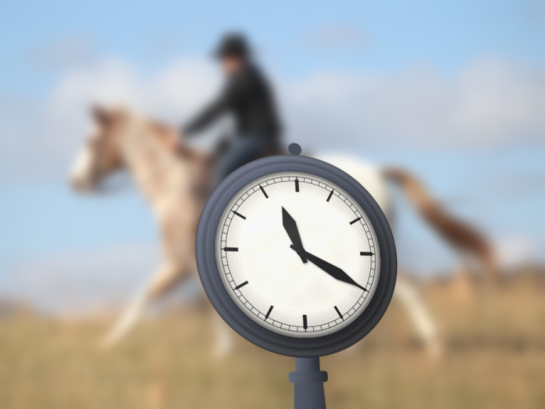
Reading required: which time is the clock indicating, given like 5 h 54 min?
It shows 11 h 20 min
